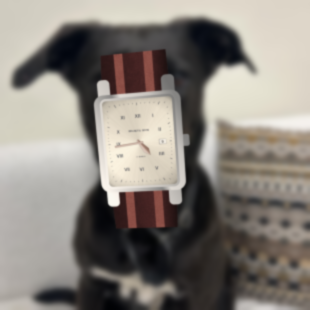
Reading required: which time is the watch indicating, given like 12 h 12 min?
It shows 4 h 44 min
